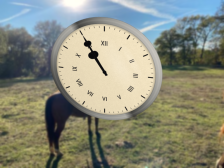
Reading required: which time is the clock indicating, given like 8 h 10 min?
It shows 10 h 55 min
